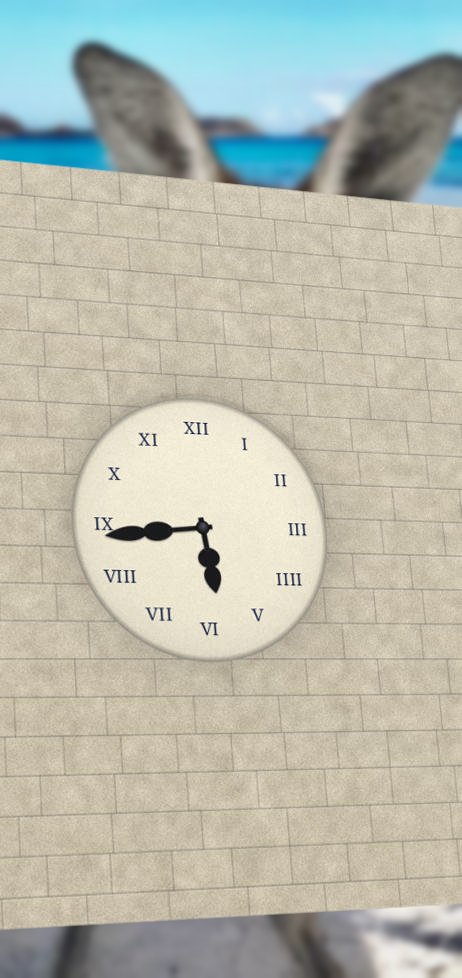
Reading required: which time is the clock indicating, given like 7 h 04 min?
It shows 5 h 44 min
